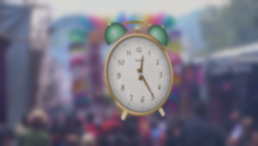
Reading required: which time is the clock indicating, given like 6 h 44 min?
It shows 12 h 25 min
